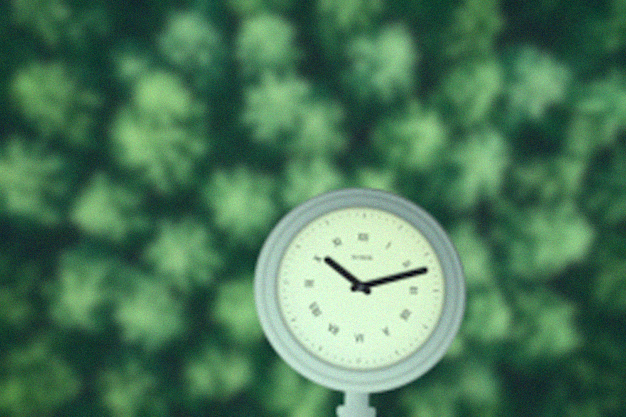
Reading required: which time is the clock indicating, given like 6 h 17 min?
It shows 10 h 12 min
